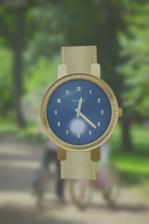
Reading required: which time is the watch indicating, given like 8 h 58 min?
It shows 12 h 22 min
